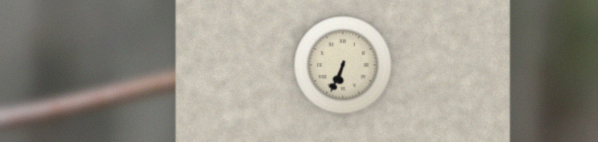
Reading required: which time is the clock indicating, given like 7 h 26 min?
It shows 6 h 34 min
